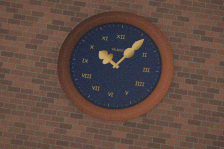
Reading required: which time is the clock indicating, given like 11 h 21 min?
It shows 10 h 06 min
